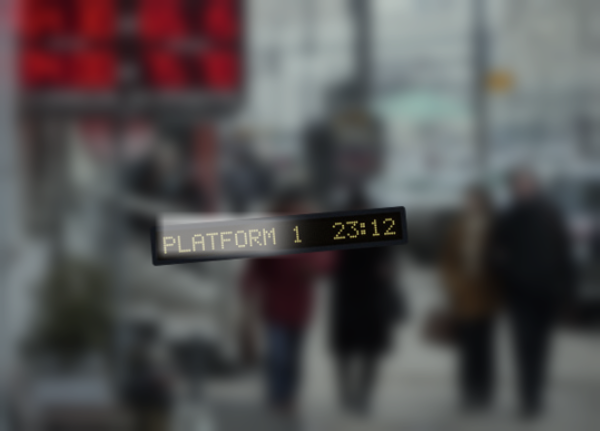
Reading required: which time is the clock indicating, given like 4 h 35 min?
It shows 23 h 12 min
